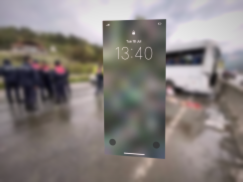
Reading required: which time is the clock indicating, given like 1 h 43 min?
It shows 13 h 40 min
